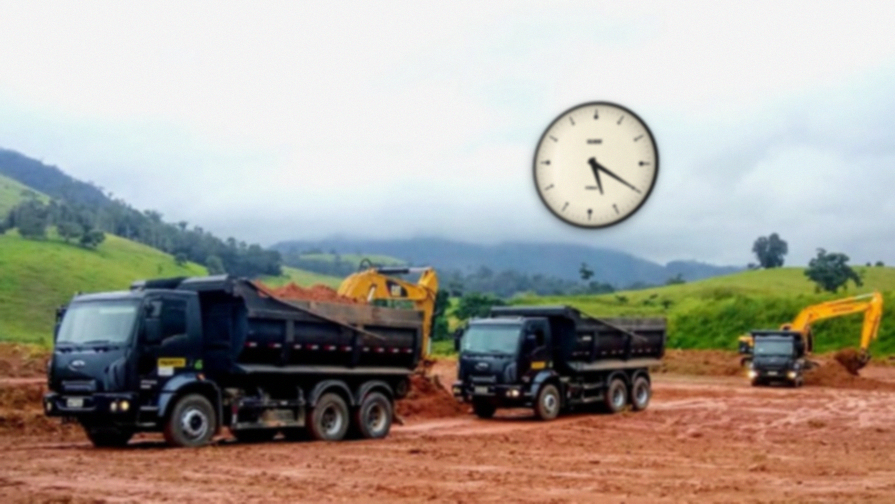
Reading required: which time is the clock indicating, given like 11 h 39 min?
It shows 5 h 20 min
